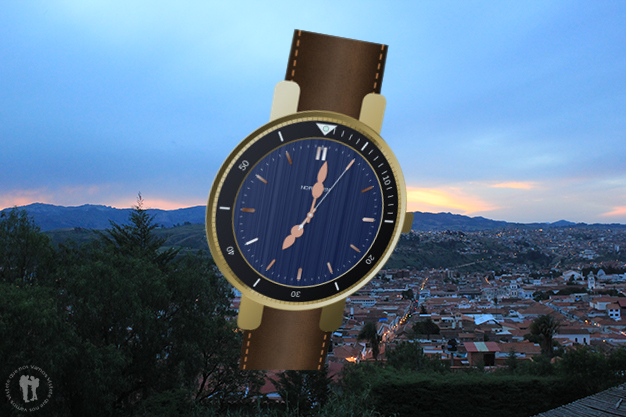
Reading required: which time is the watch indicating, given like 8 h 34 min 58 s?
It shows 7 h 01 min 05 s
